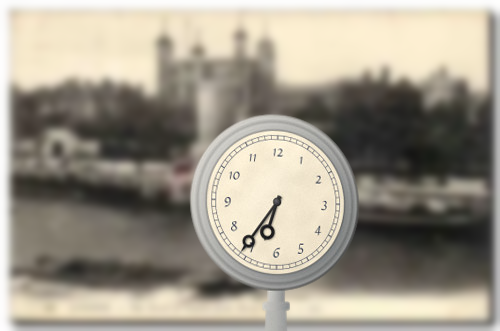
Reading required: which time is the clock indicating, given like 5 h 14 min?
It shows 6 h 36 min
